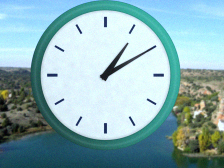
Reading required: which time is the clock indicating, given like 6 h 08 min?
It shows 1 h 10 min
